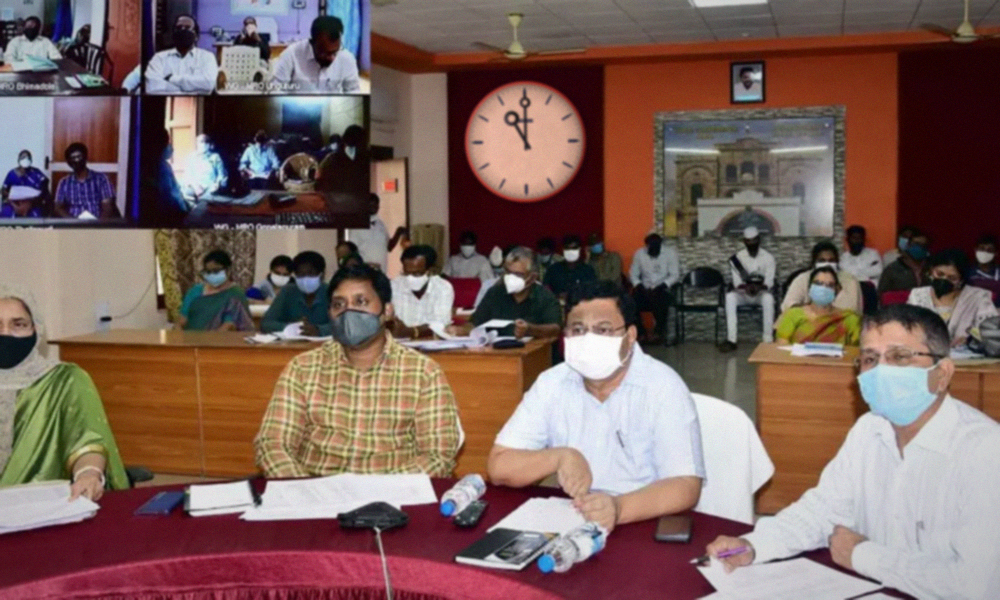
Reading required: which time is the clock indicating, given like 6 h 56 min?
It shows 11 h 00 min
